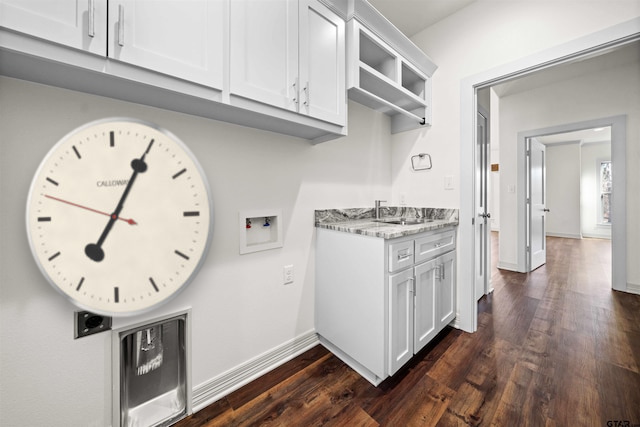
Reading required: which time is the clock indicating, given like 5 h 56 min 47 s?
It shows 7 h 04 min 48 s
